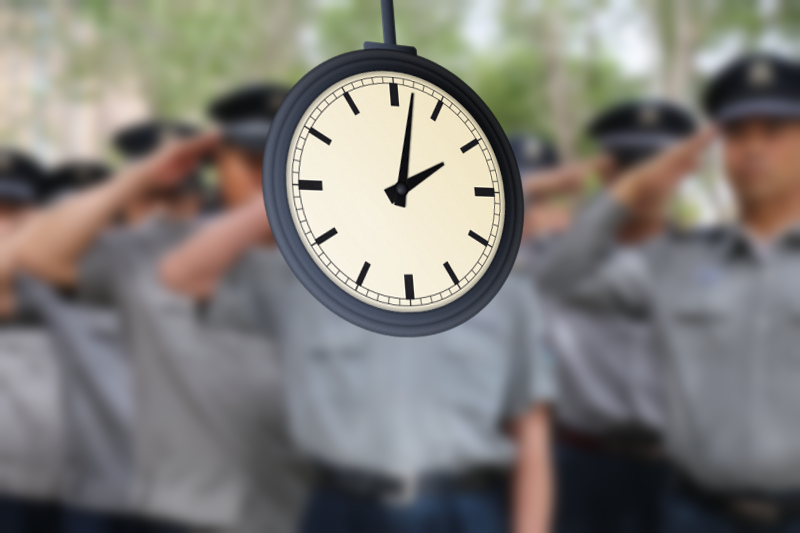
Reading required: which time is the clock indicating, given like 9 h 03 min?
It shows 2 h 02 min
